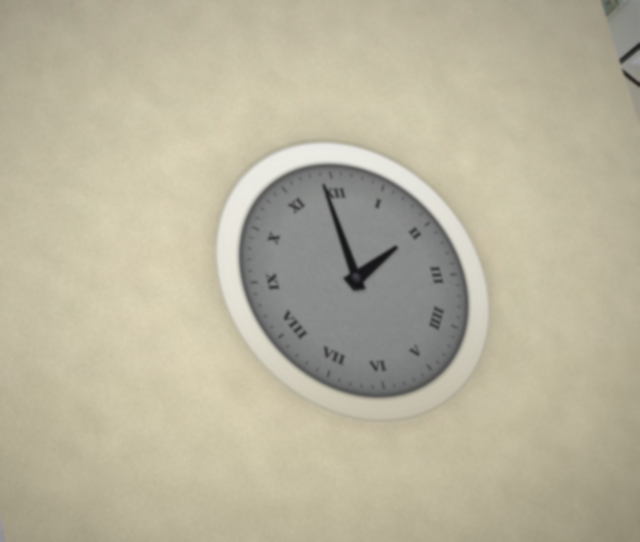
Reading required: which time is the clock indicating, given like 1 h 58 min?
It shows 1 h 59 min
